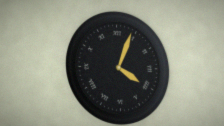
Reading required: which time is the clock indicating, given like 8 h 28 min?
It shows 4 h 04 min
